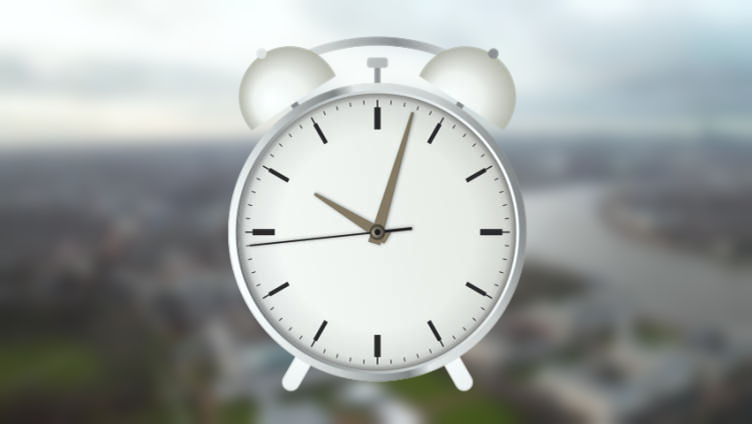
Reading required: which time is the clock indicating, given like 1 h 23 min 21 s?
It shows 10 h 02 min 44 s
